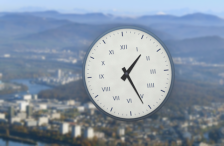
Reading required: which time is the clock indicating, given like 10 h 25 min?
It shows 1 h 26 min
